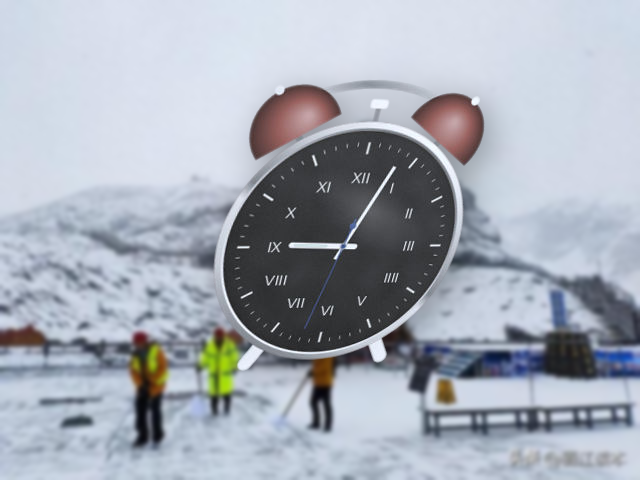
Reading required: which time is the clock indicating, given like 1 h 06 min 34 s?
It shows 9 h 03 min 32 s
